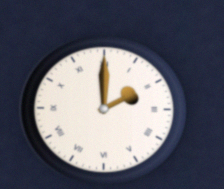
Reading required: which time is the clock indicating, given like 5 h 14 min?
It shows 2 h 00 min
